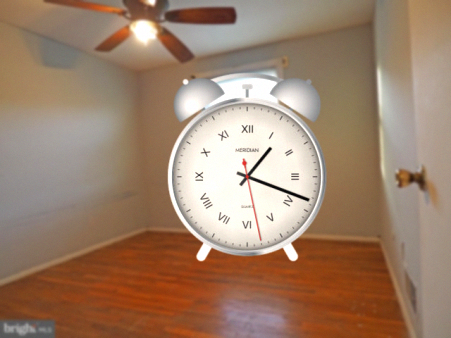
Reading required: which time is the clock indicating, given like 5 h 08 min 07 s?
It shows 1 h 18 min 28 s
